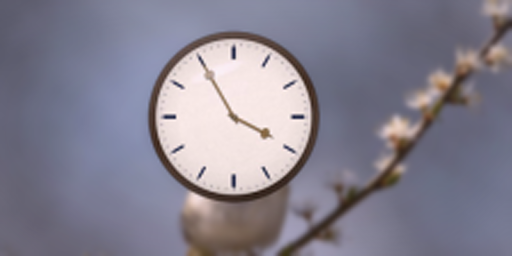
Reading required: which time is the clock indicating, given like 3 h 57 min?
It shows 3 h 55 min
